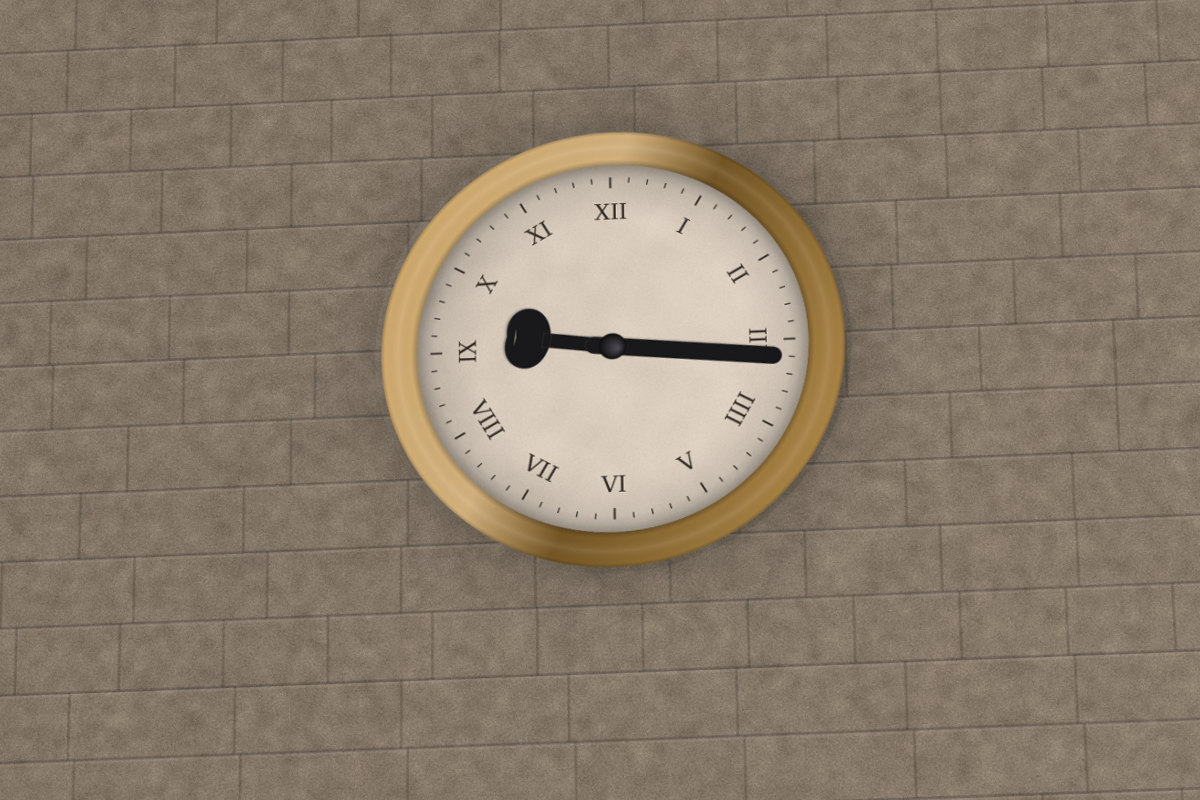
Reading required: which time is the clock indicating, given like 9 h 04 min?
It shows 9 h 16 min
